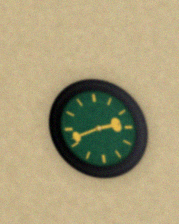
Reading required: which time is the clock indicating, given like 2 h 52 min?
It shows 2 h 42 min
